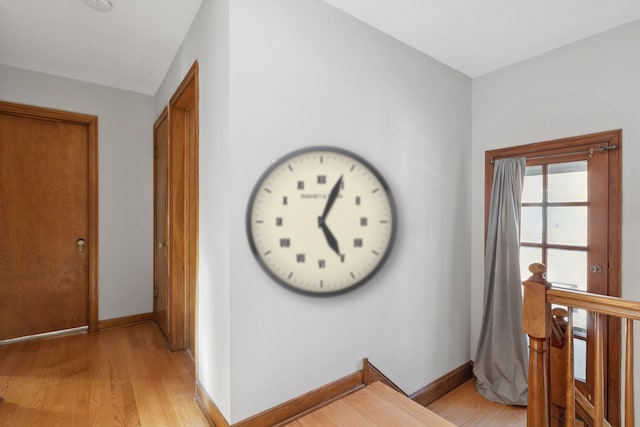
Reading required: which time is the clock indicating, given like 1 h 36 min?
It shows 5 h 04 min
